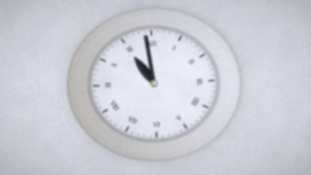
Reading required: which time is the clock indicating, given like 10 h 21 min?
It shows 10 h 59 min
